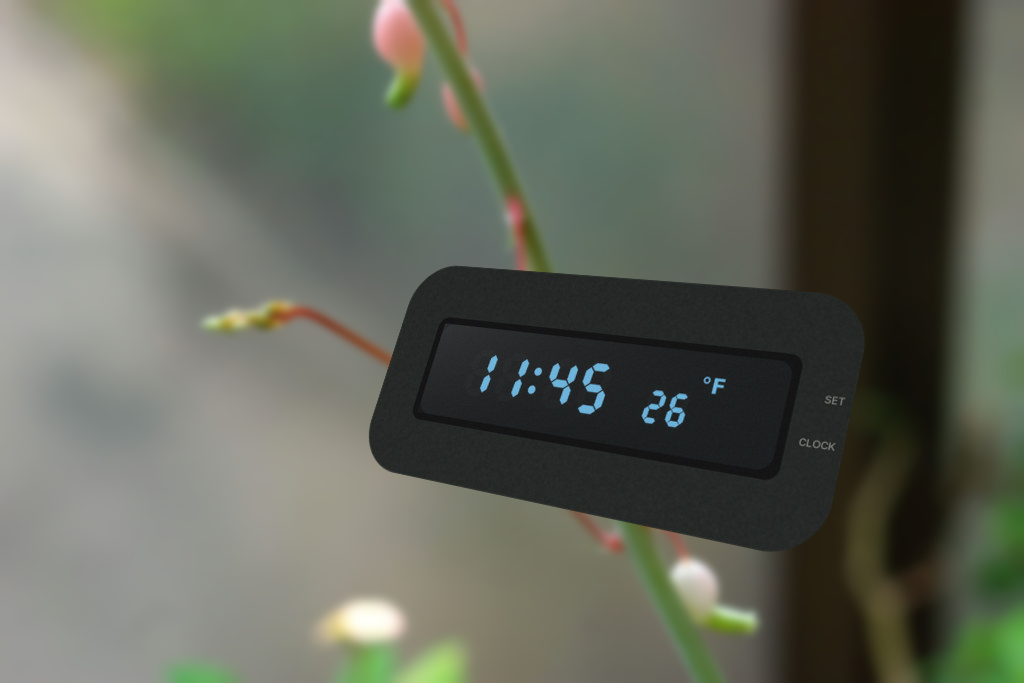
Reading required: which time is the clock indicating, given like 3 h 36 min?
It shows 11 h 45 min
